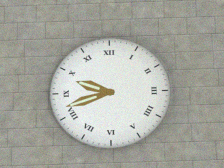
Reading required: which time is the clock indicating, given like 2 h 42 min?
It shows 9 h 42 min
